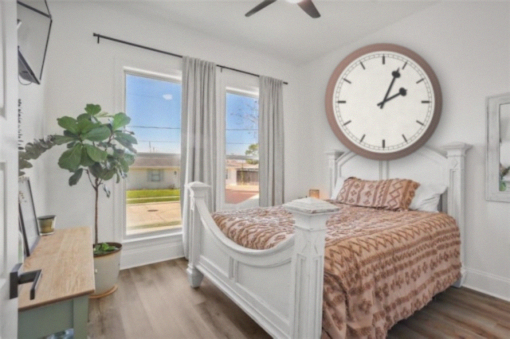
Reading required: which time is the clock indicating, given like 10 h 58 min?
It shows 2 h 04 min
